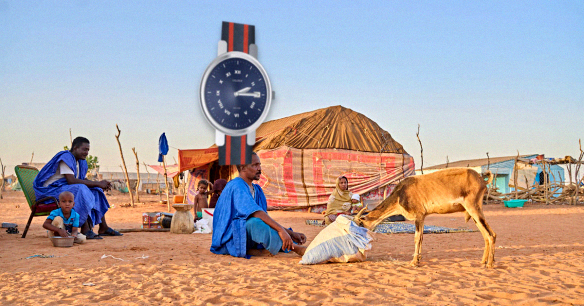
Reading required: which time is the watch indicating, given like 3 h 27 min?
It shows 2 h 15 min
